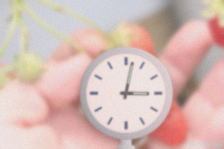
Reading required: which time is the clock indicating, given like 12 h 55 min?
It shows 3 h 02 min
